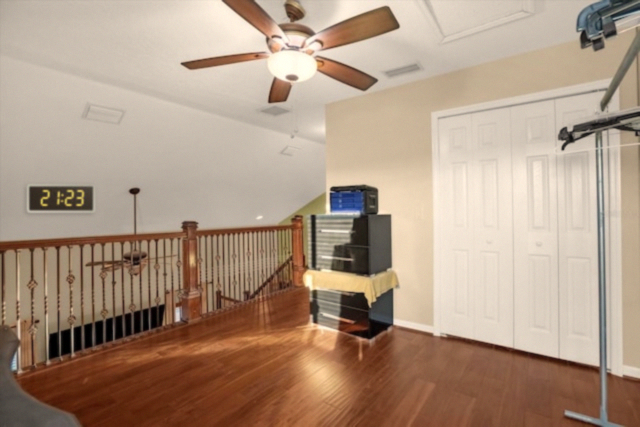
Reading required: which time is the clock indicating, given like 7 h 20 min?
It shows 21 h 23 min
